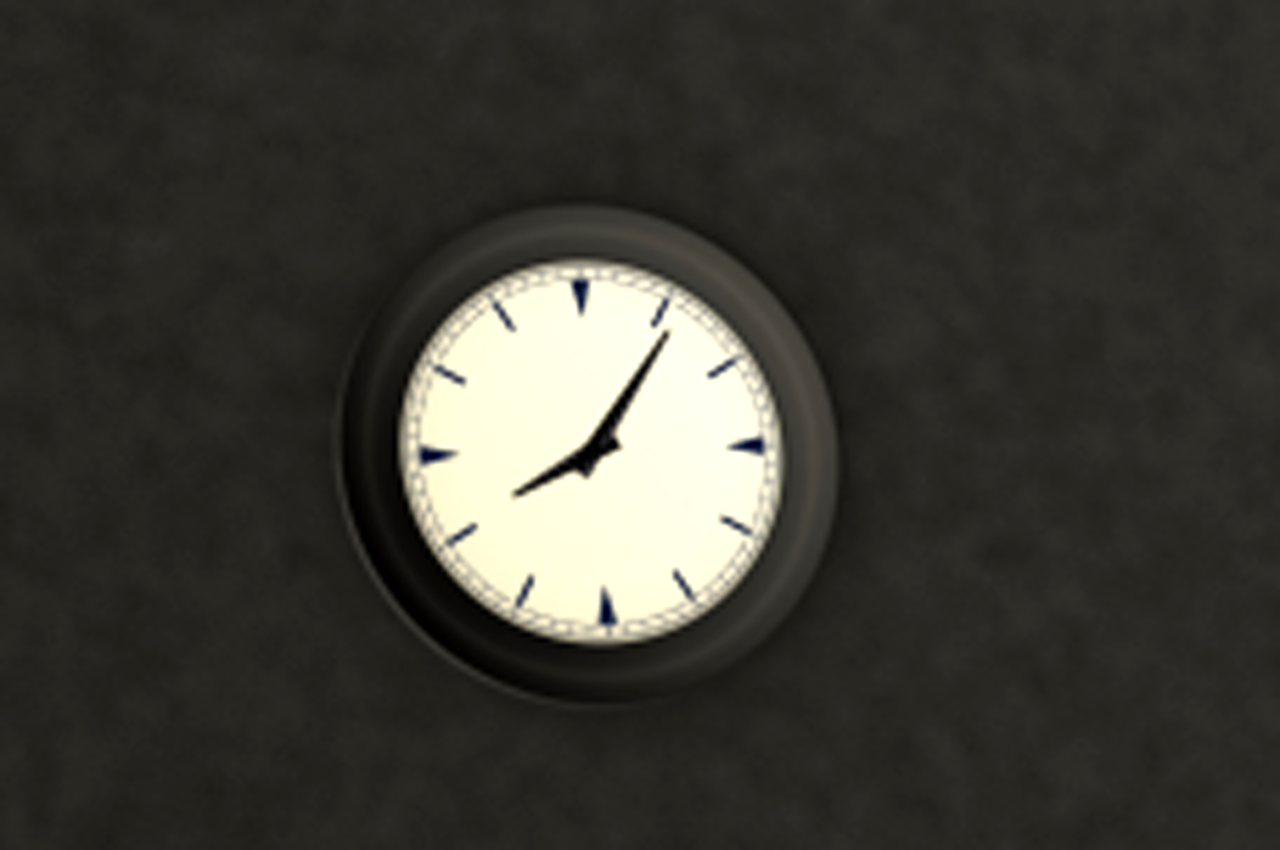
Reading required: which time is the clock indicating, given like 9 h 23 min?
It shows 8 h 06 min
